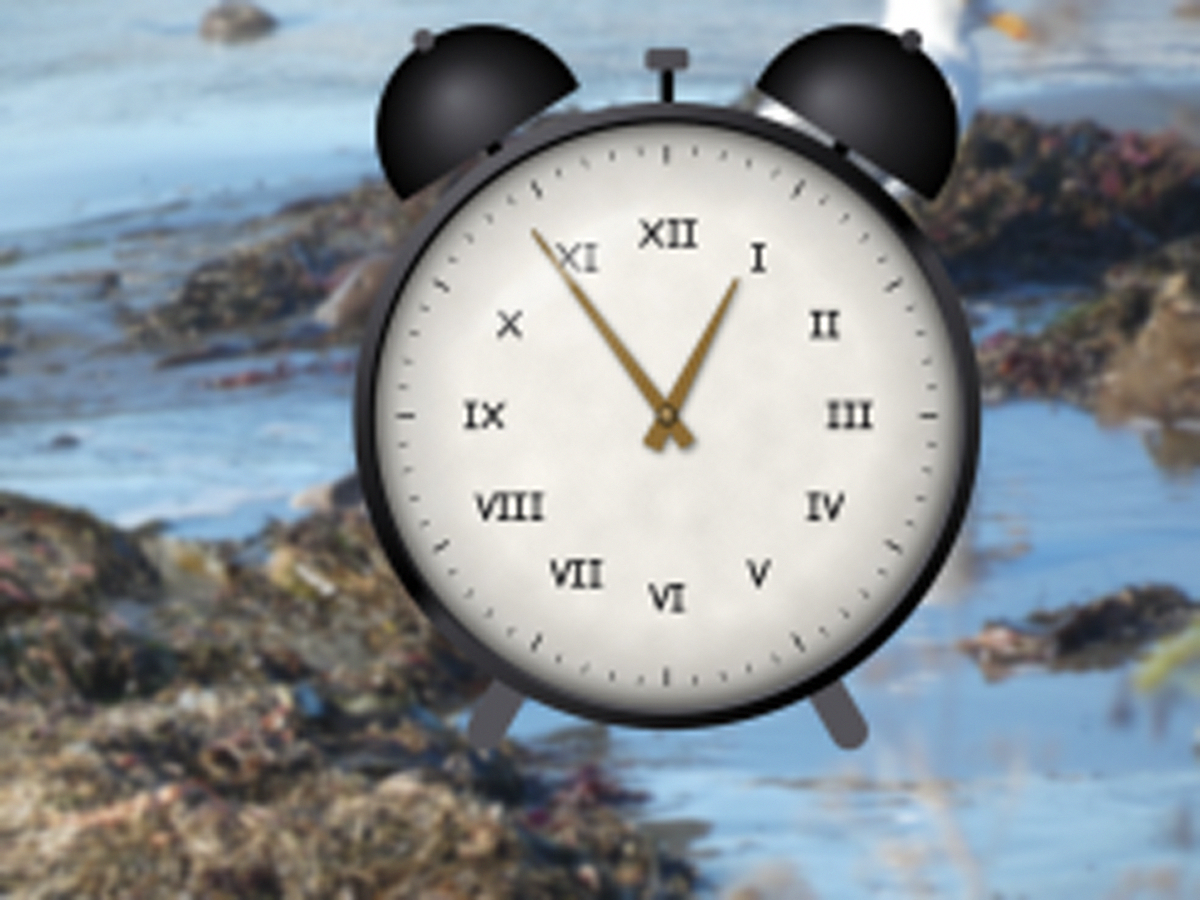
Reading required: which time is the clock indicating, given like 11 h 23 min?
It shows 12 h 54 min
